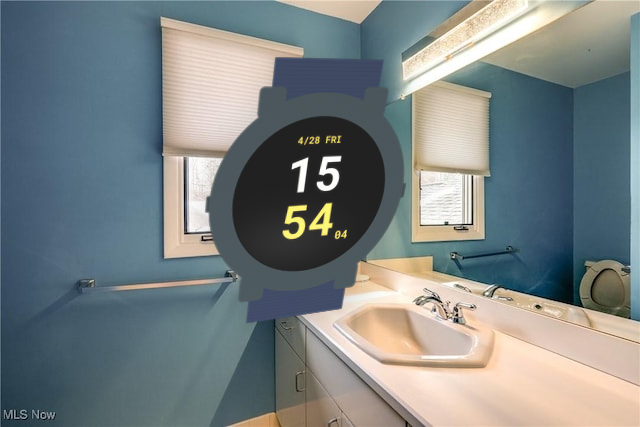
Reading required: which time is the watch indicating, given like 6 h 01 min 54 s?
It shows 15 h 54 min 04 s
